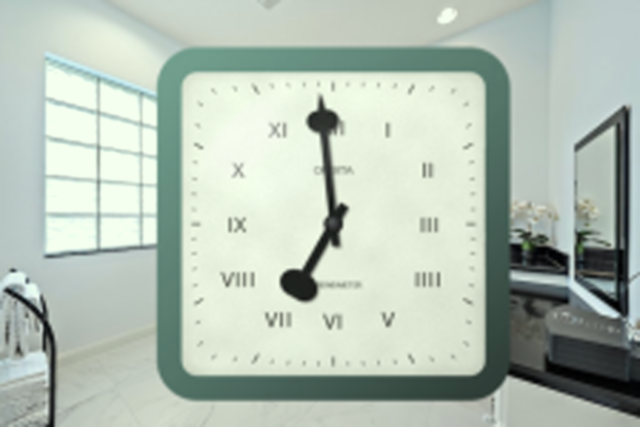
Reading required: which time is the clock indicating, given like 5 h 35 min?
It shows 6 h 59 min
